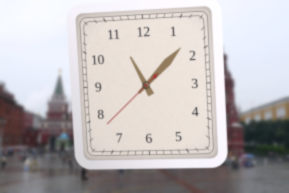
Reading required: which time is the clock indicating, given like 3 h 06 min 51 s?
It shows 11 h 07 min 38 s
